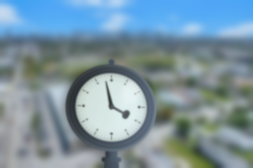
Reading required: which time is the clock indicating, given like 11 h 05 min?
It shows 3 h 58 min
